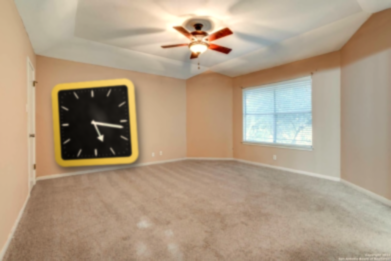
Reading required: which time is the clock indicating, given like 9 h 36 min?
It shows 5 h 17 min
